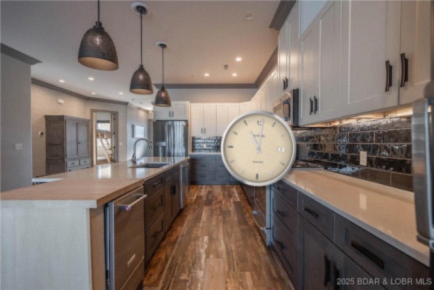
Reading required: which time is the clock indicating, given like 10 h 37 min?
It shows 11 h 01 min
